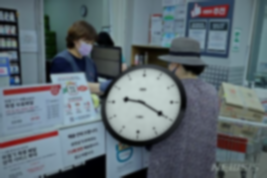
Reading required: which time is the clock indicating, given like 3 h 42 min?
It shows 9 h 20 min
